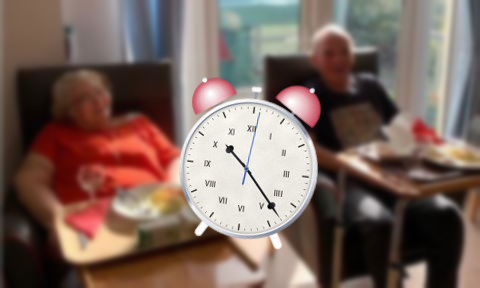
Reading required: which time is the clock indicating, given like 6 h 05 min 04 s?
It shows 10 h 23 min 01 s
